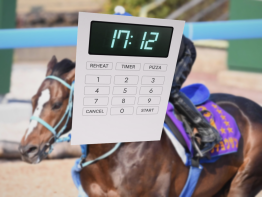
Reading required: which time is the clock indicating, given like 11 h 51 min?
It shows 17 h 12 min
